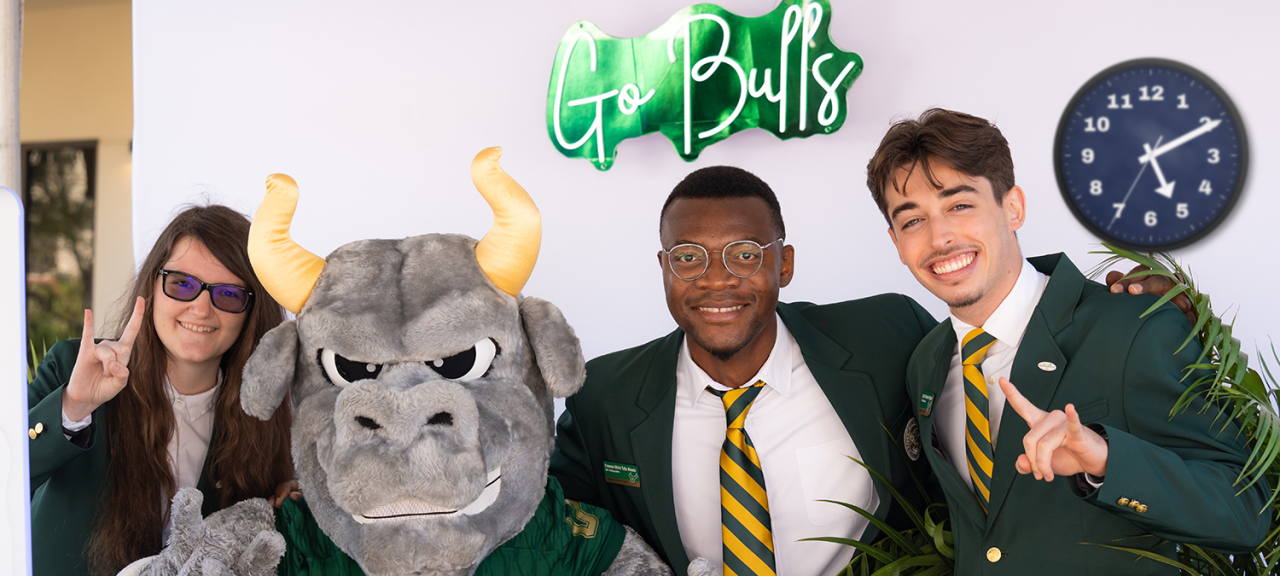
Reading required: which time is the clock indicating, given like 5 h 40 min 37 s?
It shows 5 h 10 min 35 s
